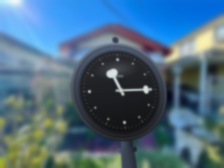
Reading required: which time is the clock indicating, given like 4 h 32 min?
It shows 11 h 15 min
